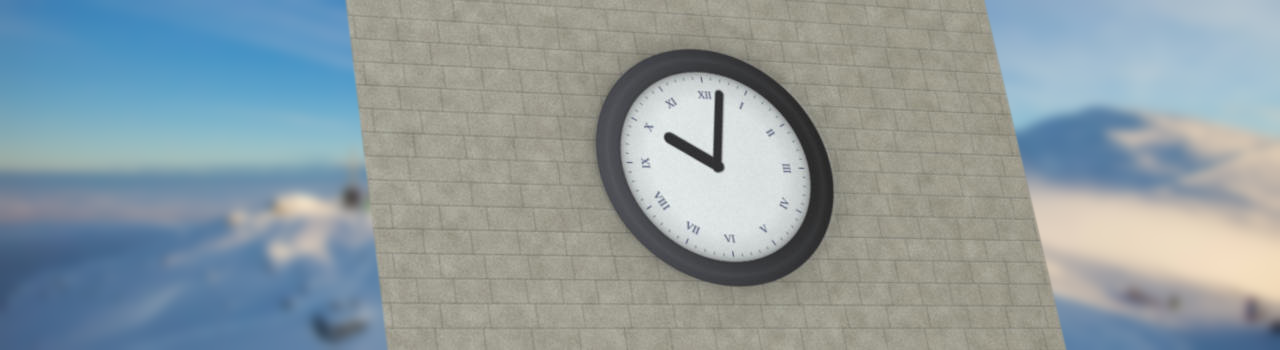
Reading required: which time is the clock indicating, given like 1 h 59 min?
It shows 10 h 02 min
